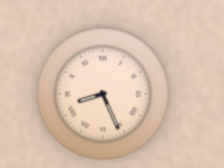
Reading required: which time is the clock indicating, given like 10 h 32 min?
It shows 8 h 26 min
